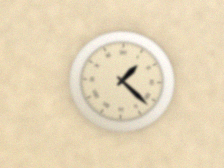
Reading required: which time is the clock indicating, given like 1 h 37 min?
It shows 1 h 22 min
